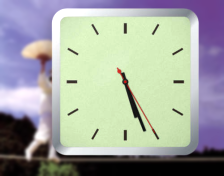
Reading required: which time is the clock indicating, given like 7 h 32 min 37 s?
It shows 5 h 26 min 25 s
